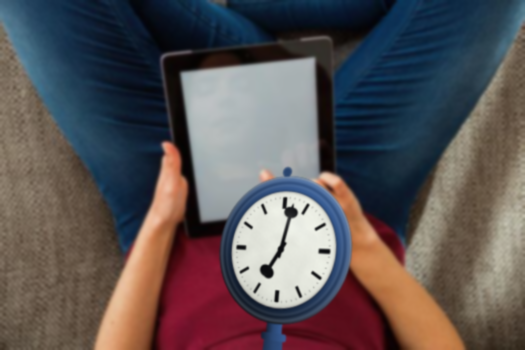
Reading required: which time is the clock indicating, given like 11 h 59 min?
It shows 7 h 02 min
